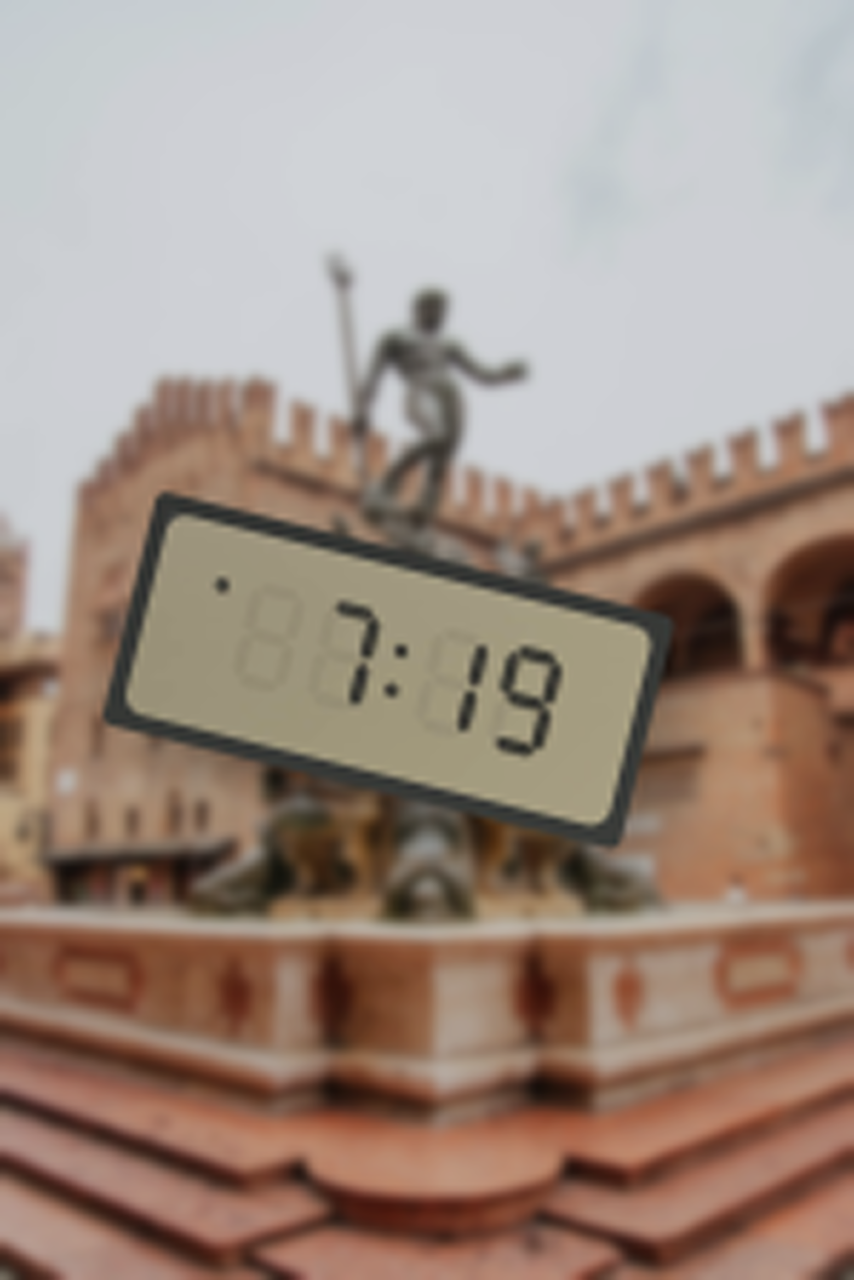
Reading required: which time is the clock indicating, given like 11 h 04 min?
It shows 7 h 19 min
